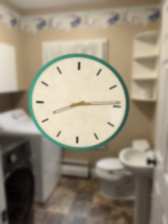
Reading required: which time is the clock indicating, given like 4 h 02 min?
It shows 8 h 14 min
